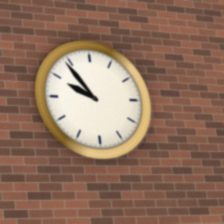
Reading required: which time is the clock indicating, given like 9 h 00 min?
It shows 9 h 54 min
